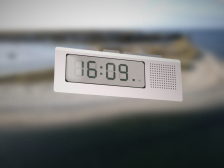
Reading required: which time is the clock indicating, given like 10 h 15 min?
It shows 16 h 09 min
